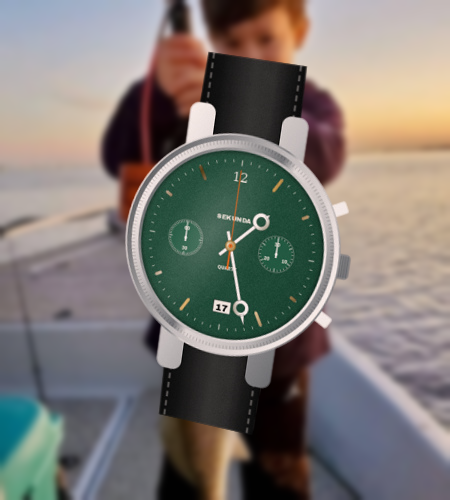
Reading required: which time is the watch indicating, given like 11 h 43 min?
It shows 1 h 27 min
